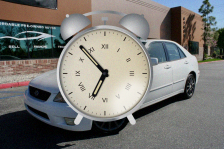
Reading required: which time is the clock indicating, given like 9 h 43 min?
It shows 6 h 53 min
